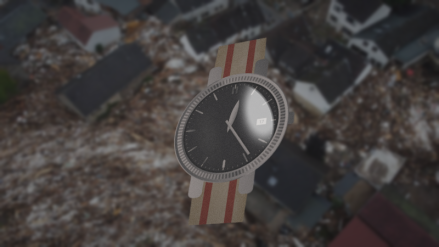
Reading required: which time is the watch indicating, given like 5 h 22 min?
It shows 12 h 24 min
